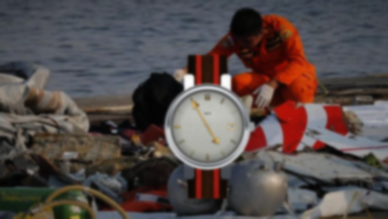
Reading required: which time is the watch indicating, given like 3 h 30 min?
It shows 4 h 55 min
